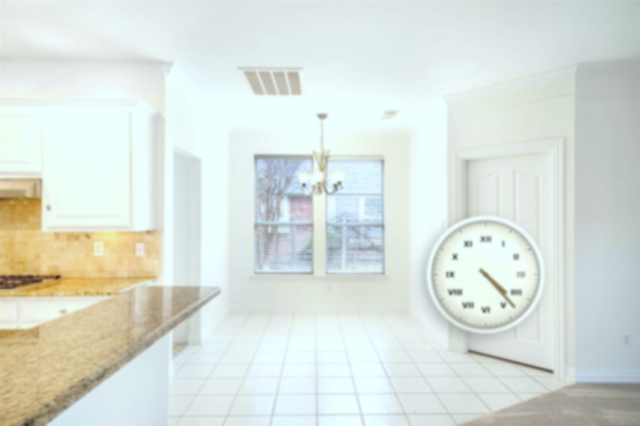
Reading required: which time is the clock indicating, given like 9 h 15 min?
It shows 4 h 23 min
